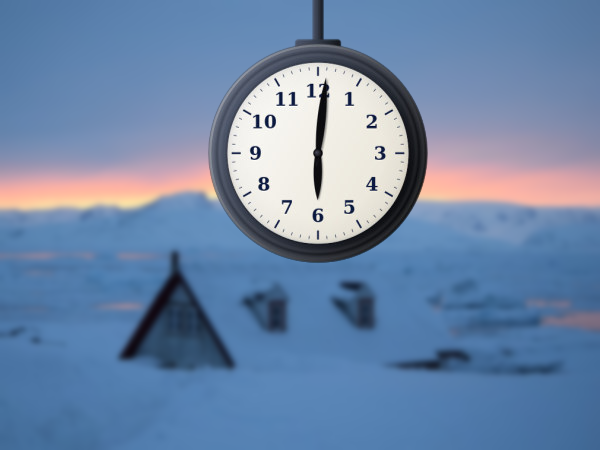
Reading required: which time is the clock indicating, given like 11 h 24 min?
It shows 6 h 01 min
